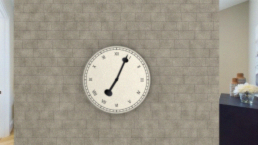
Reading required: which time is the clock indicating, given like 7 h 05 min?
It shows 7 h 04 min
